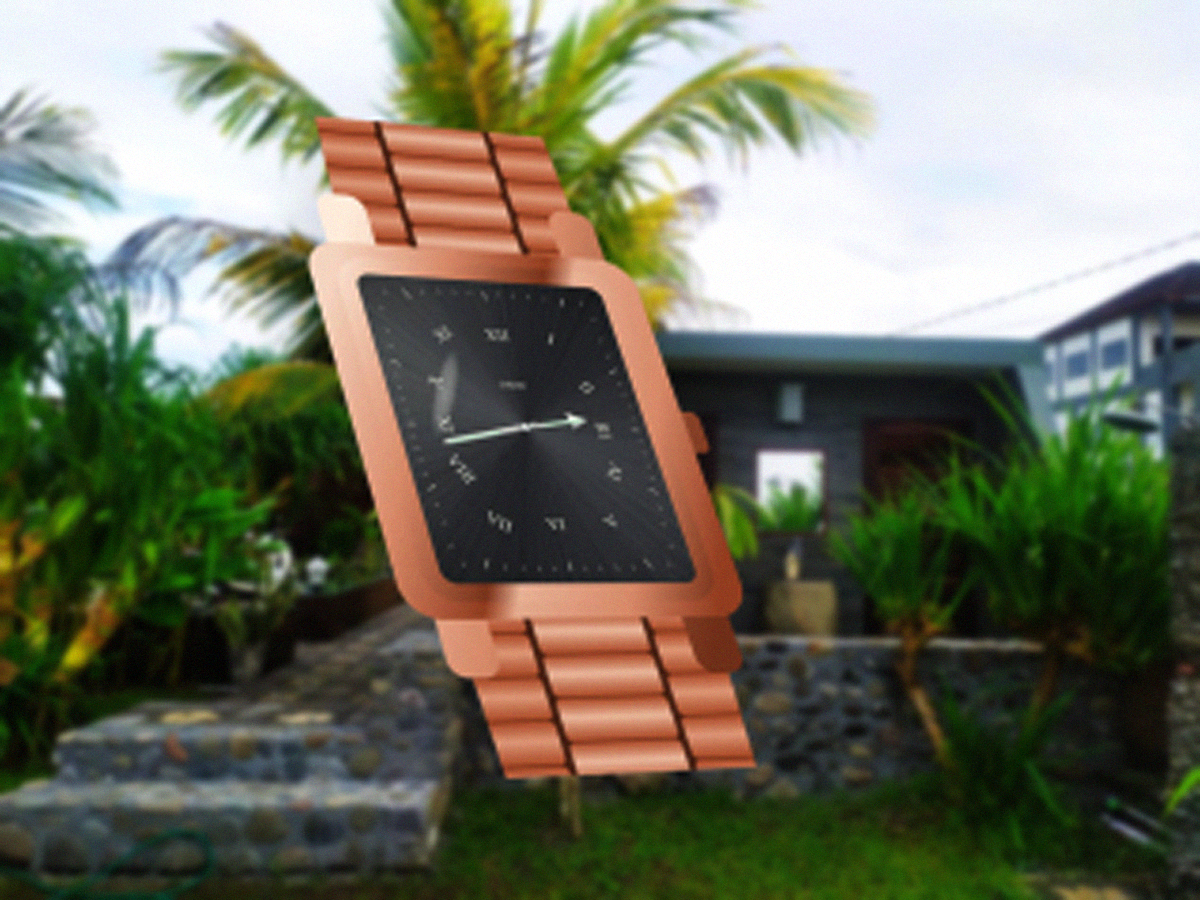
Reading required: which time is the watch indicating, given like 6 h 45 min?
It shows 2 h 43 min
